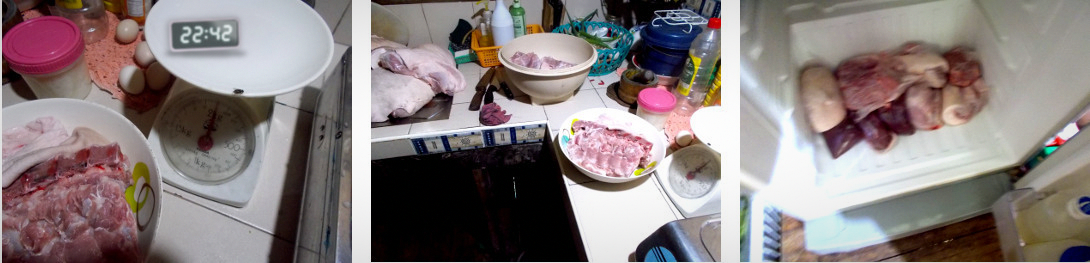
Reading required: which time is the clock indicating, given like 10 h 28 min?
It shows 22 h 42 min
